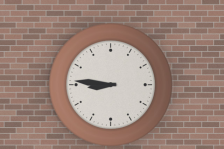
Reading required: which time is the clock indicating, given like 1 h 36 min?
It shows 8 h 46 min
